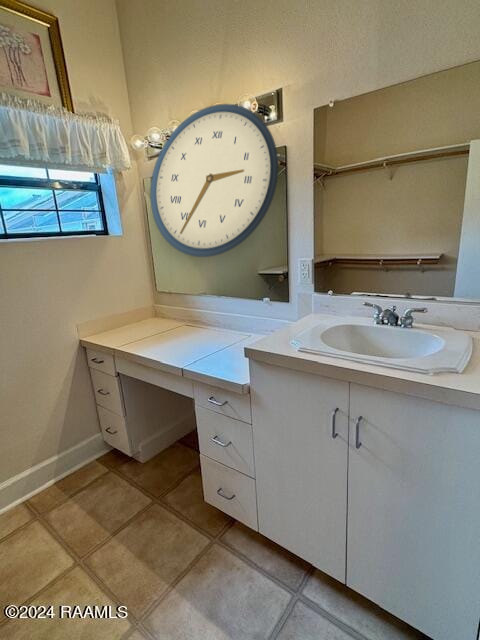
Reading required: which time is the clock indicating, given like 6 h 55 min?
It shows 2 h 34 min
